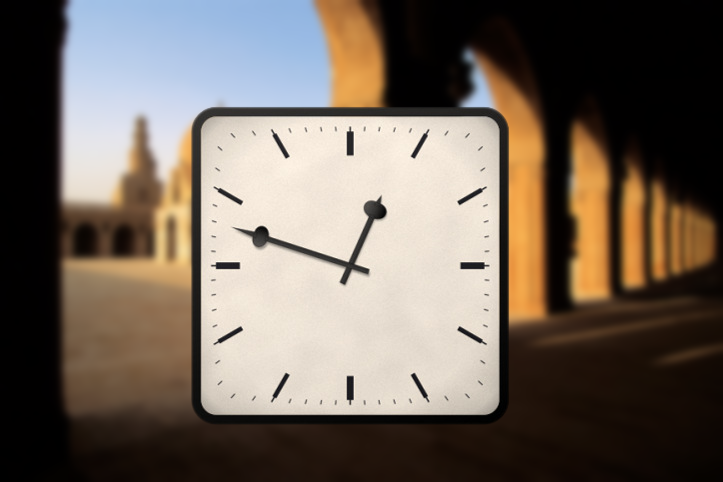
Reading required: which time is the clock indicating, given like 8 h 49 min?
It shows 12 h 48 min
